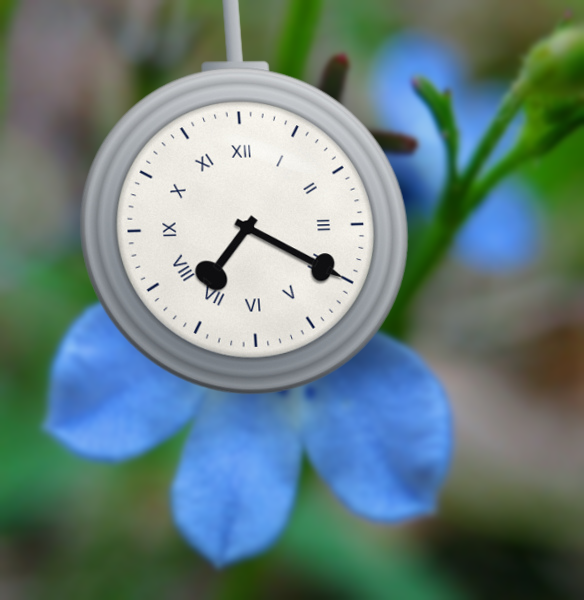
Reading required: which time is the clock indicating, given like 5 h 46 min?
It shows 7 h 20 min
